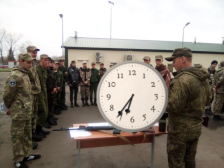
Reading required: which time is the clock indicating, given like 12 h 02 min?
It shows 6 h 36 min
